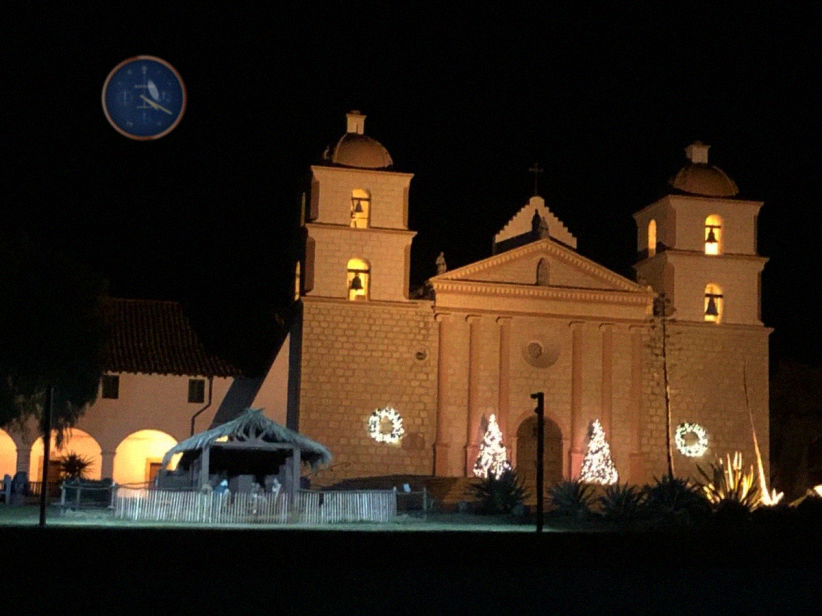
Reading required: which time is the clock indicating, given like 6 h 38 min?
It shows 4 h 20 min
